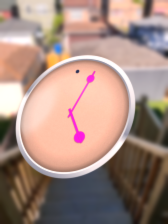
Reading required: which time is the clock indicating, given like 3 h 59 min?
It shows 5 h 04 min
